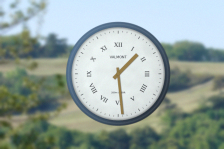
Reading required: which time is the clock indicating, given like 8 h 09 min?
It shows 1 h 29 min
